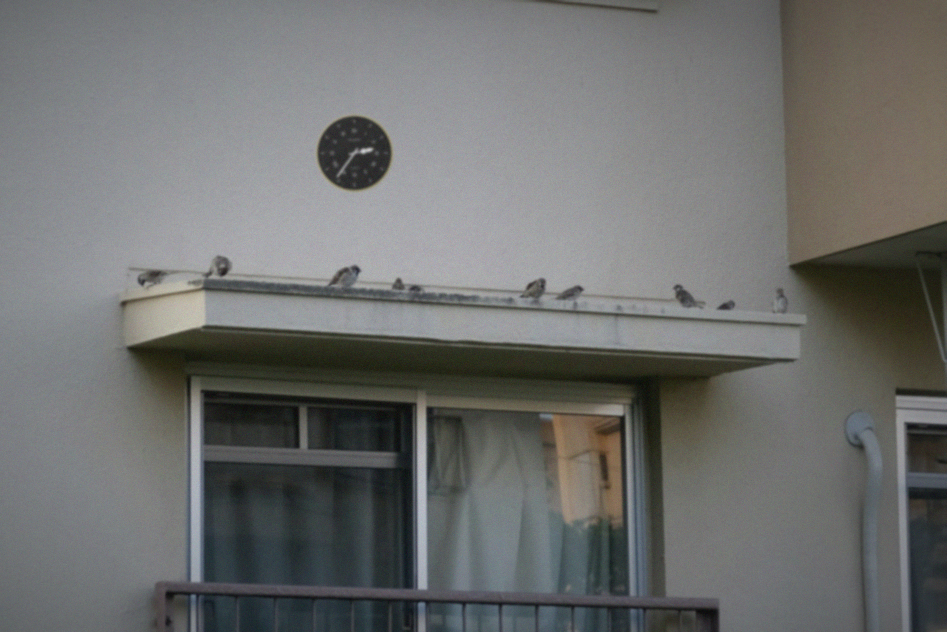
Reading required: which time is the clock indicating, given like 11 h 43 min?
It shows 2 h 36 min
